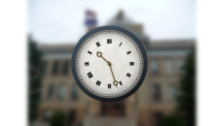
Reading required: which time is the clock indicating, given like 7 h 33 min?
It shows 10 h 27 min
